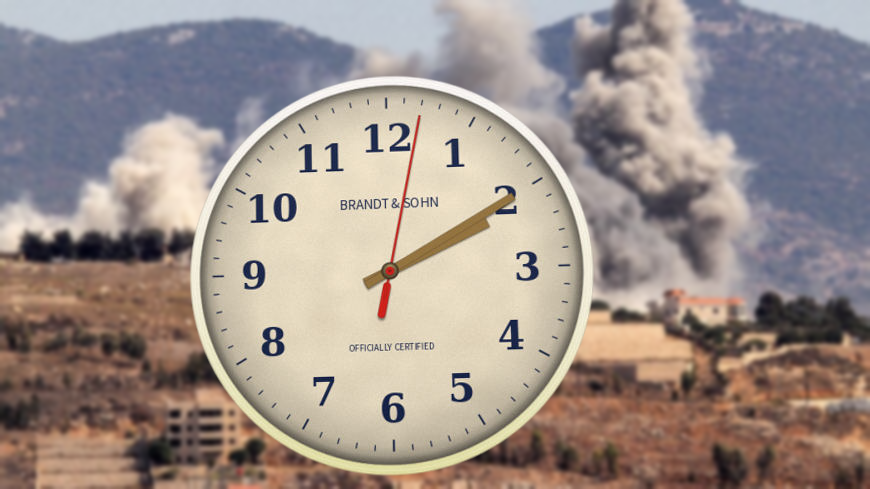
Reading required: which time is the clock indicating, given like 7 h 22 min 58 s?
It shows 2 h 10 min 02 s
